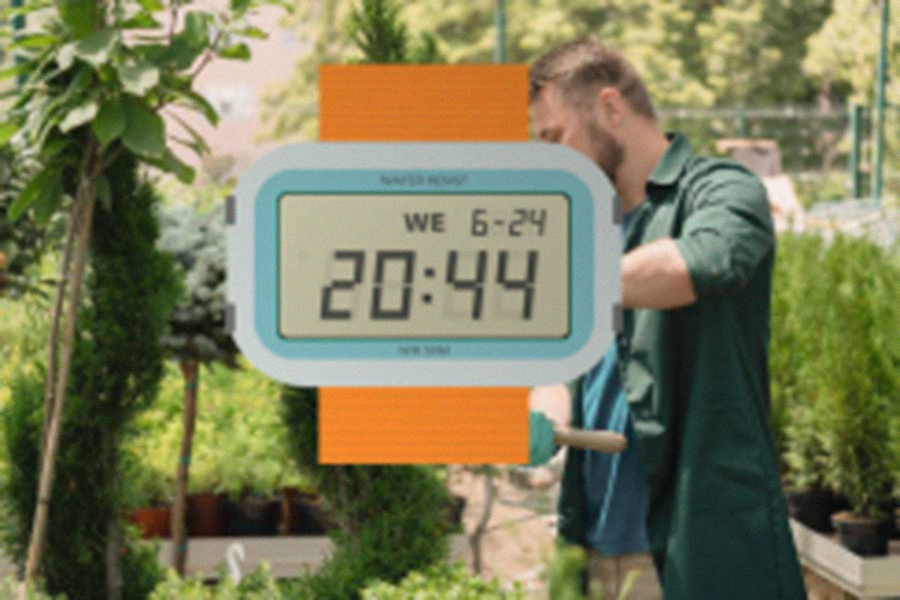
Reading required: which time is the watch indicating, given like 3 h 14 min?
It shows 20 h 44 min
